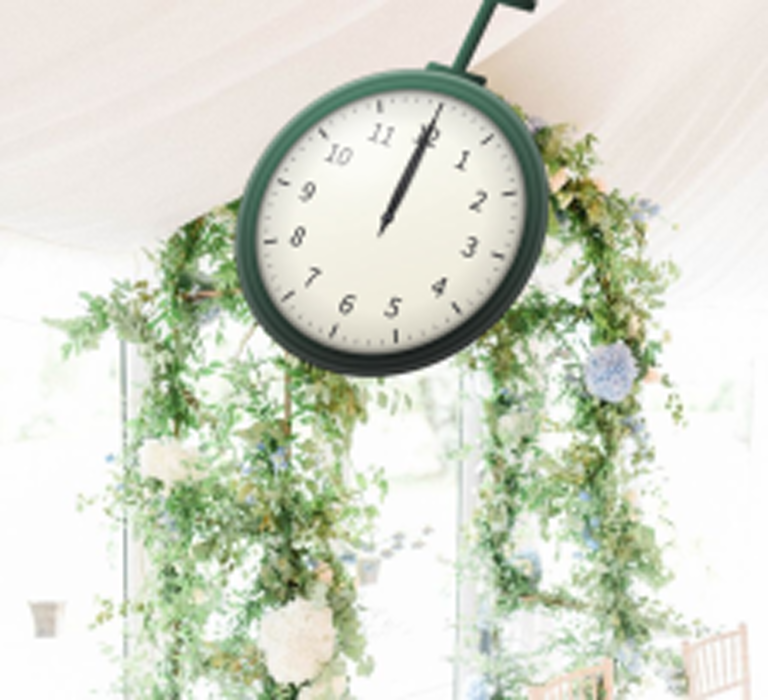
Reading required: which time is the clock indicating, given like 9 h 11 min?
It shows 12 h 00 min
